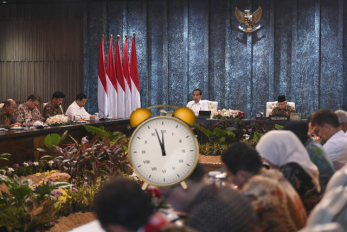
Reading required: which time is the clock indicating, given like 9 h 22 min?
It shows 11 h 57 min
